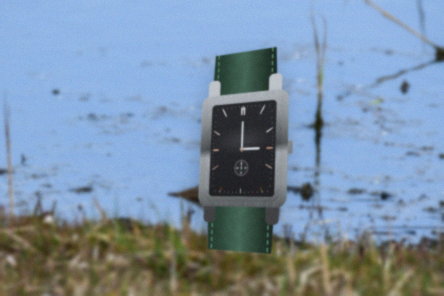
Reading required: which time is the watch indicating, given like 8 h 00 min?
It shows 3 h 00 min
